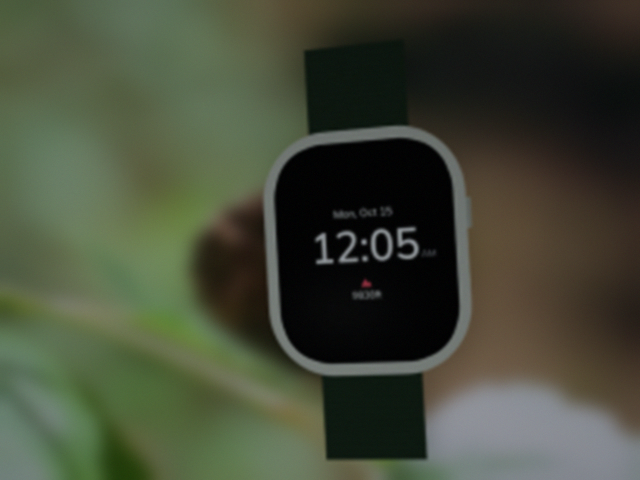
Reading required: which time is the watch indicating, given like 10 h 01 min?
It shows 12 h 05 min
